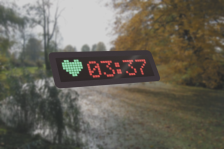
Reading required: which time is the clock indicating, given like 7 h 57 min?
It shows 3 h 37 min
